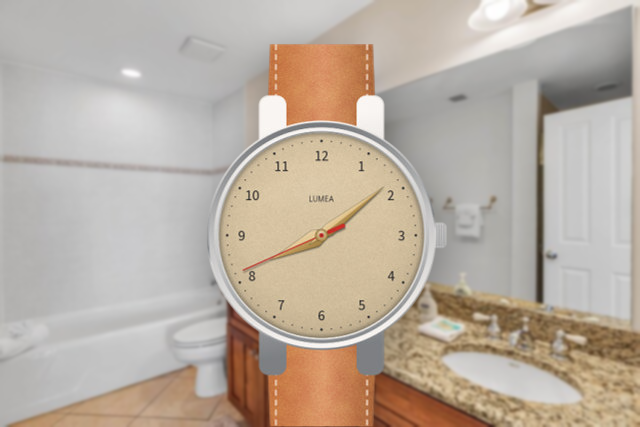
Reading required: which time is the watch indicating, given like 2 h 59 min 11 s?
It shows 8 h 08 min 41 s
